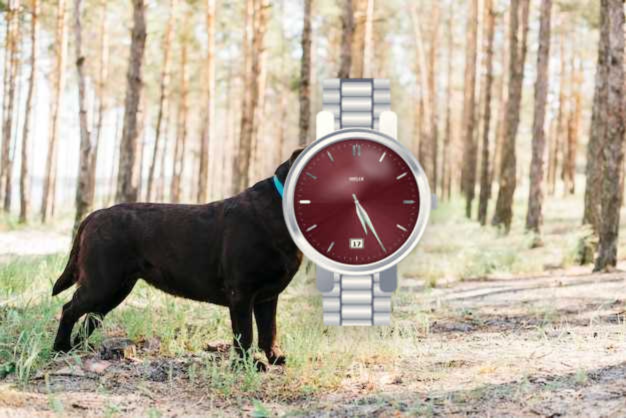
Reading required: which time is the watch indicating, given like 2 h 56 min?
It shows 5 h 25 min
